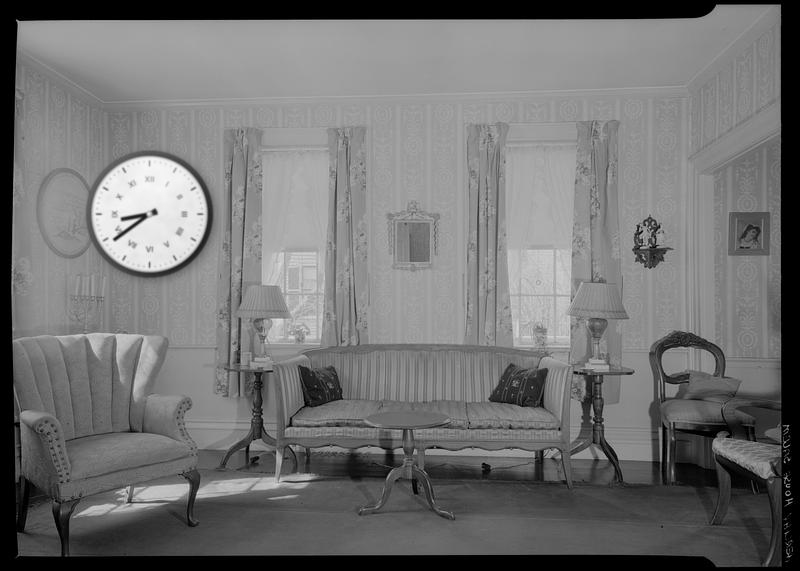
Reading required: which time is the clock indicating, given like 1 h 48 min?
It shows 8 h 39 min
